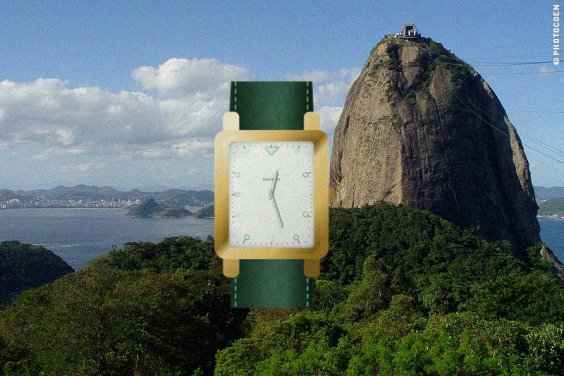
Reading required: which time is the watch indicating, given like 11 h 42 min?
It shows 12 h 27 min
